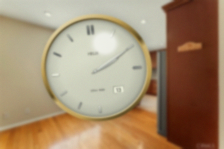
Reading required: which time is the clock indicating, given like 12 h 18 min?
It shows 2 h 10 min
